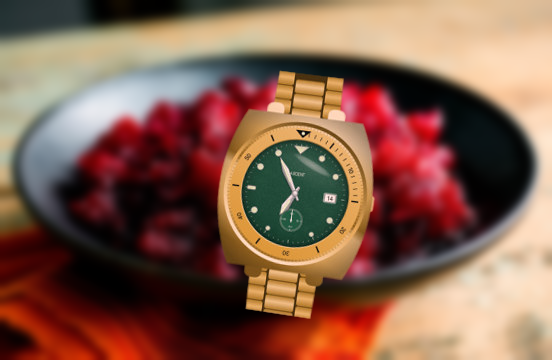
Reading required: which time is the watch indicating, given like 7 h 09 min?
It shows 6 h 55 min
